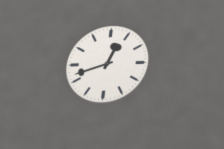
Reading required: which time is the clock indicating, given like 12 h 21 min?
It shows 12 h 42 min
